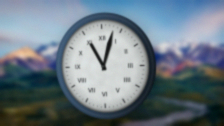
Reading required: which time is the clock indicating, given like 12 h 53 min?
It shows 11 h 03 min
